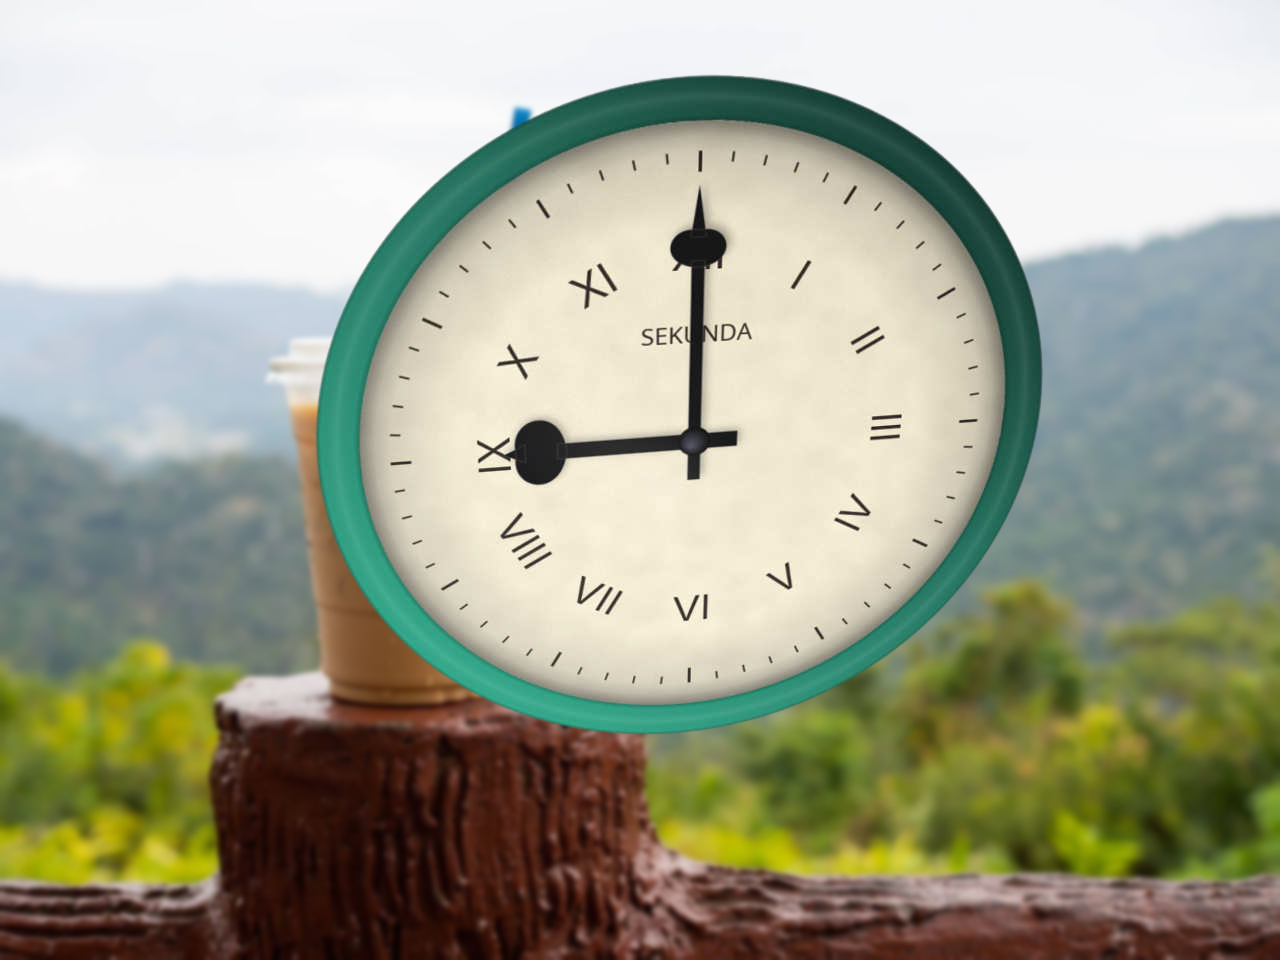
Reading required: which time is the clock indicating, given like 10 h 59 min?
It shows 9 h 00 min
